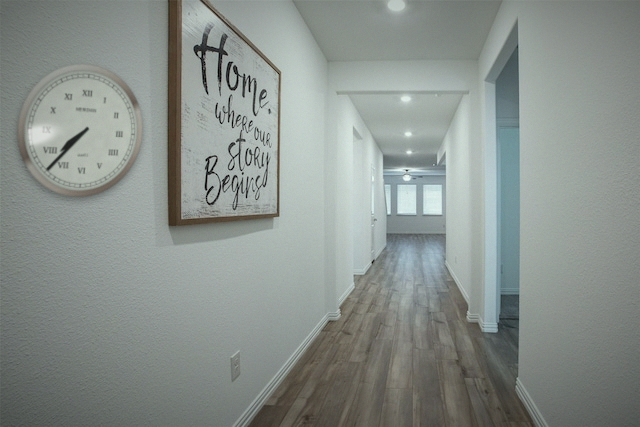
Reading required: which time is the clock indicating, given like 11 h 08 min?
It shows 7 h 37 min
